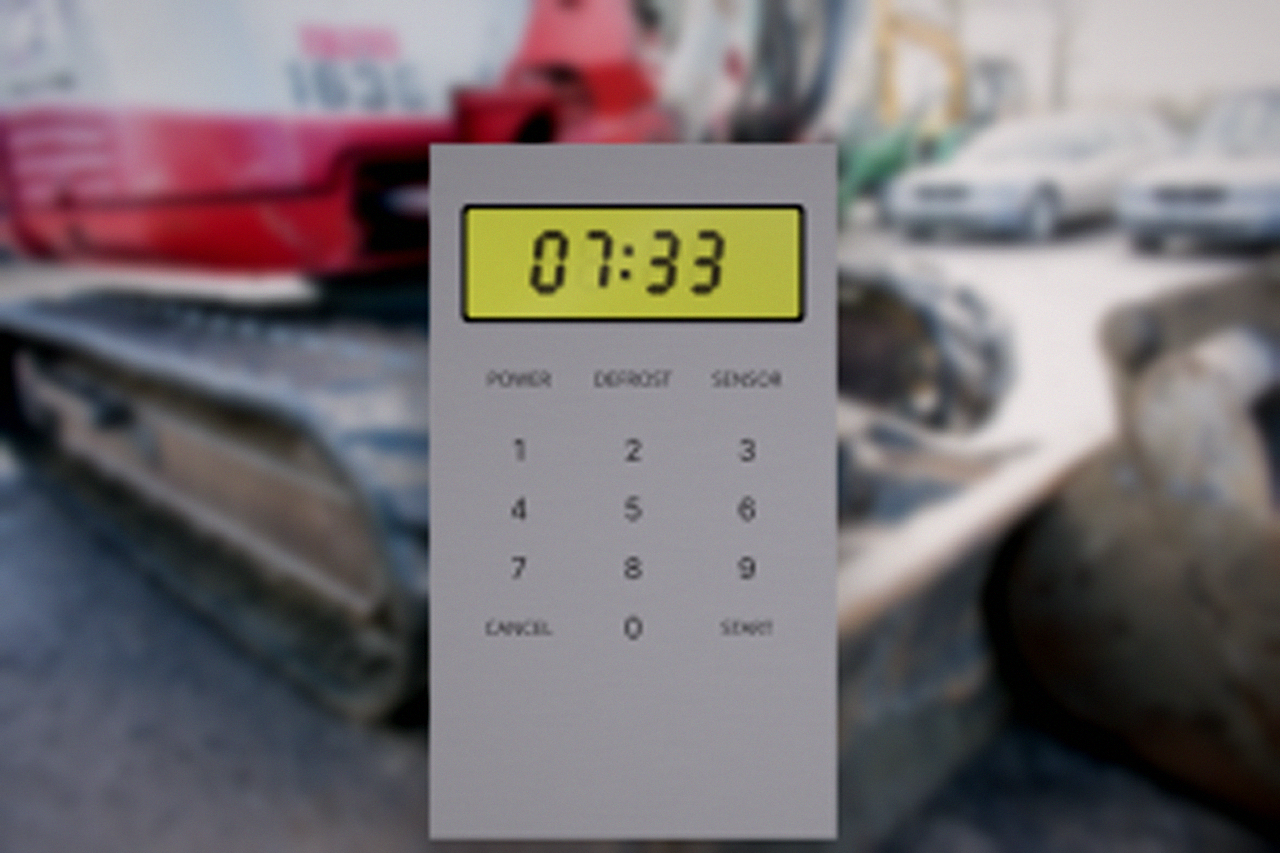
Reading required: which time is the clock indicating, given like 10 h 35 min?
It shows 7 h 33 min
